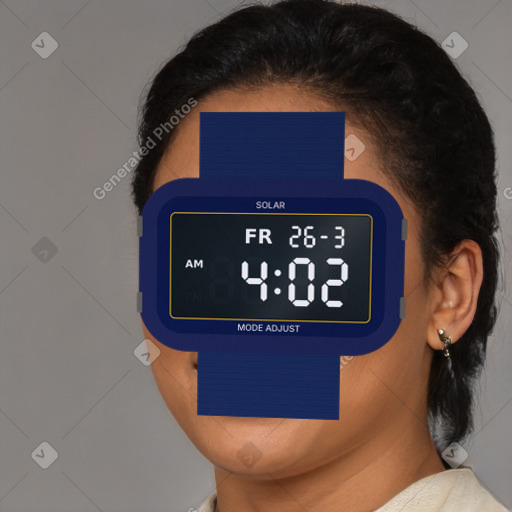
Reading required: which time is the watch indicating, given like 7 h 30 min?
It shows 4 h 02 min
